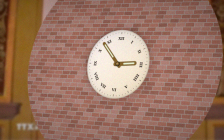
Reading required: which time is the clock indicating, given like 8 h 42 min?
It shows 2 h 53 min
